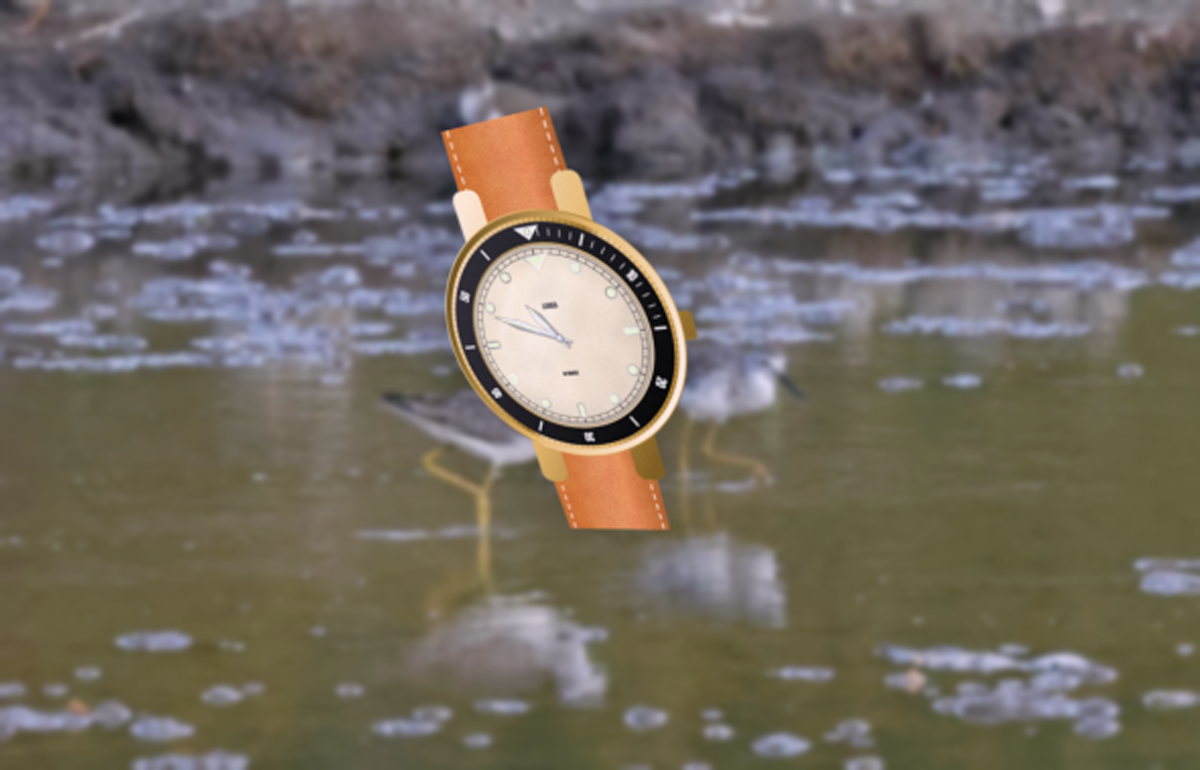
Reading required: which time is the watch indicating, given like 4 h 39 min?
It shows 10 h 49 min
